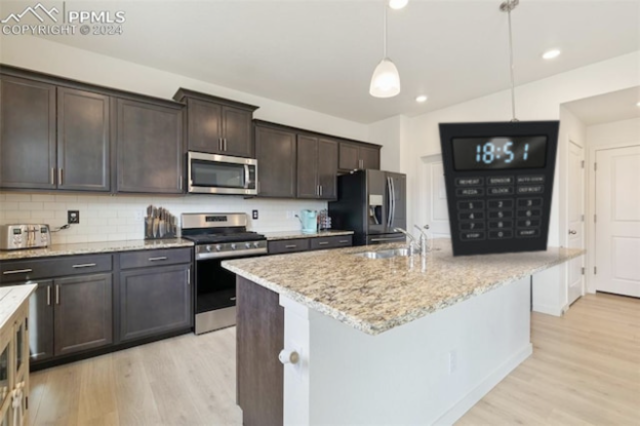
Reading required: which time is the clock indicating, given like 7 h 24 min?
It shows 18 h 51 min
